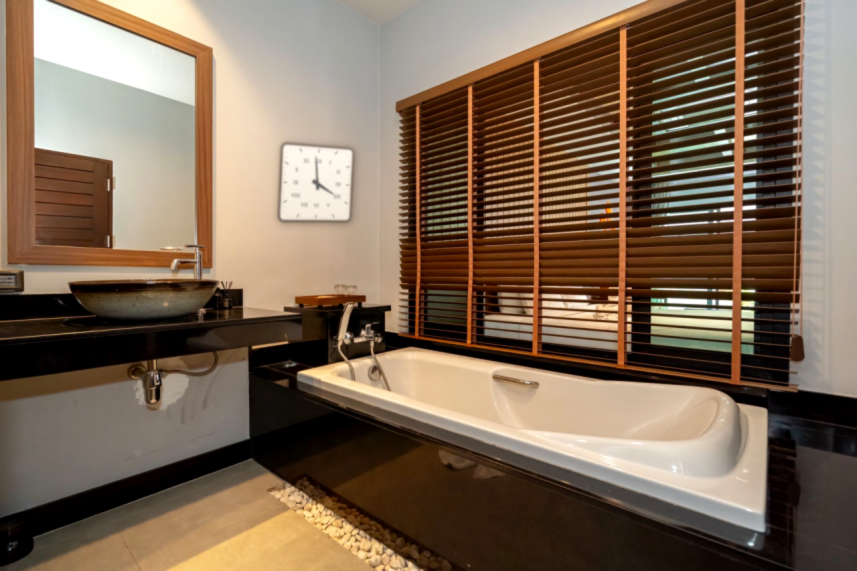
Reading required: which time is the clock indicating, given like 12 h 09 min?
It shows 3 h 59 min
